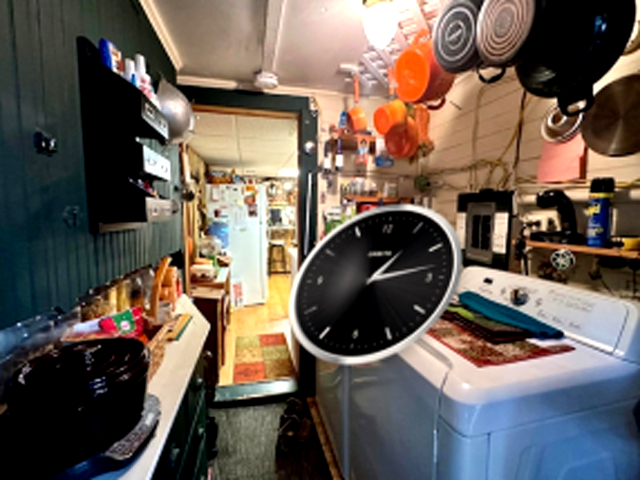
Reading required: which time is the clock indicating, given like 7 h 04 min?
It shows 1 h 13 min
